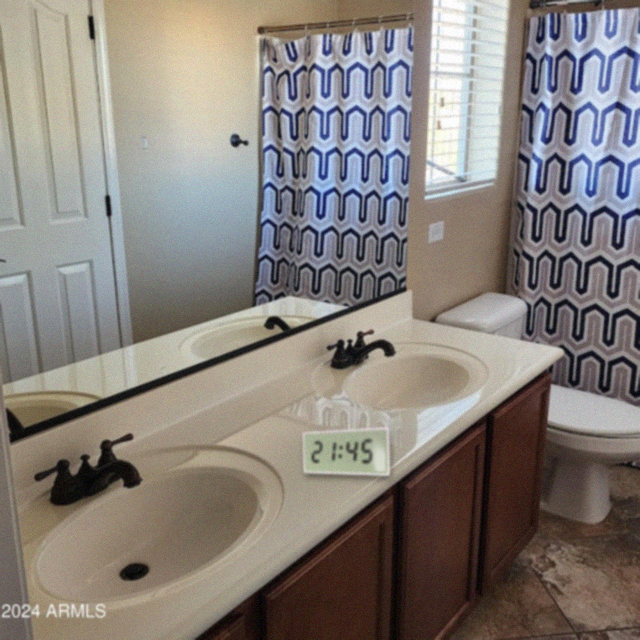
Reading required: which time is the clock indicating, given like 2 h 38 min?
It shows 21 h 45 min
